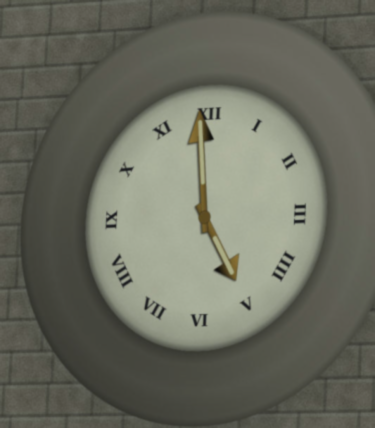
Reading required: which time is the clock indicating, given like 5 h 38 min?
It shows 4 h 59 min
